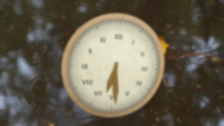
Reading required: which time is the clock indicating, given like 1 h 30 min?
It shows 6 h 29 min
